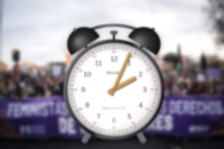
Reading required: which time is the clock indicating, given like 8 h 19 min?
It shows 2 h 04 min
